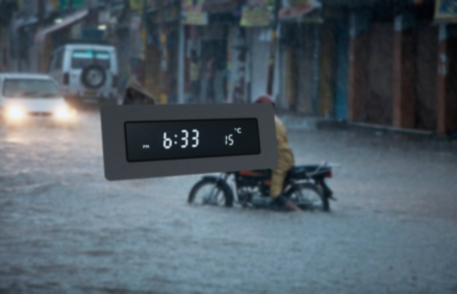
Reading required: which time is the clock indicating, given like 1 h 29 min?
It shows 6 h 33 min
